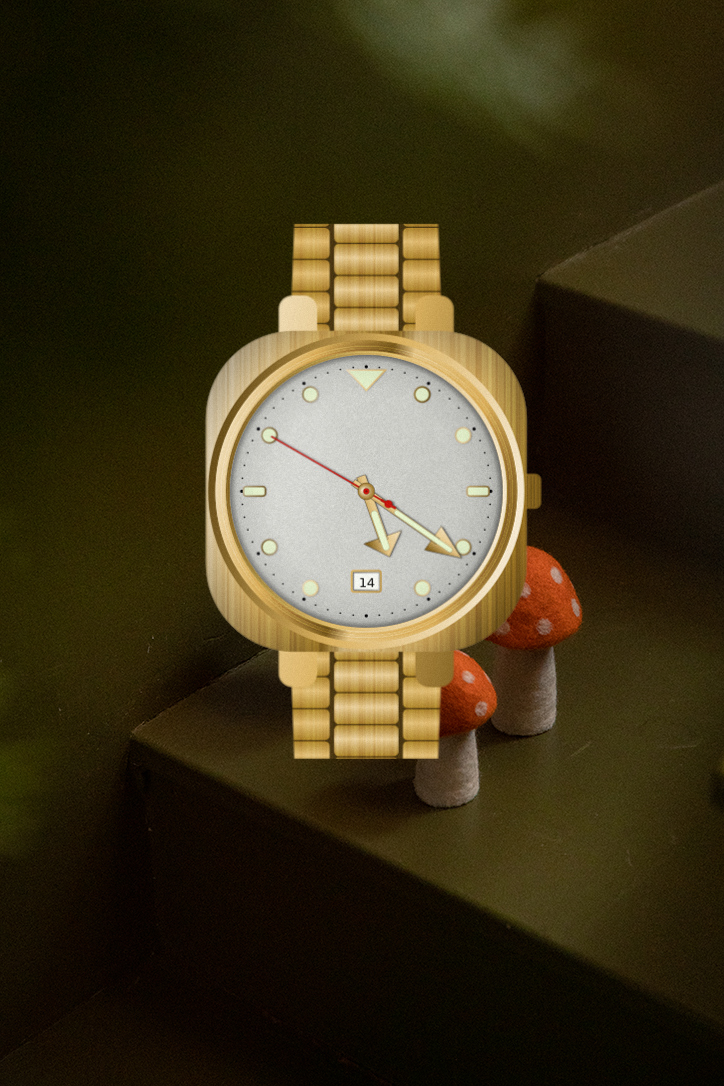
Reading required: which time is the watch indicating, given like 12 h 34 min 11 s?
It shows 5 h 20 min 50 s
